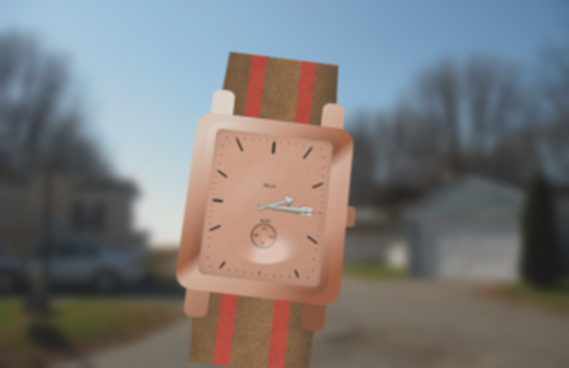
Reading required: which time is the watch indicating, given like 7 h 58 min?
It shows 2 h 15 min
